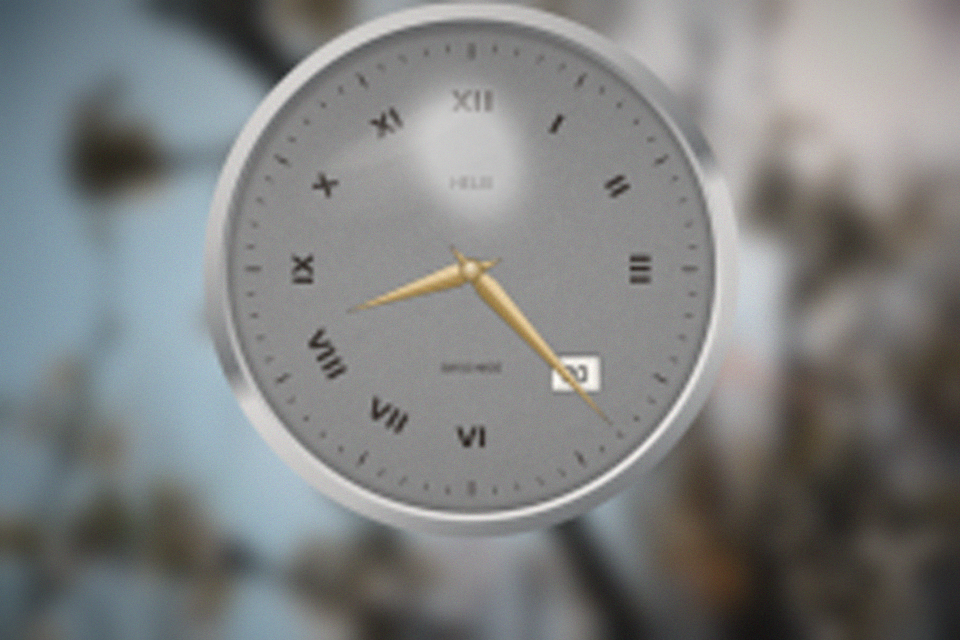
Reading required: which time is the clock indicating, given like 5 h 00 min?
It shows 8 h 23 min
